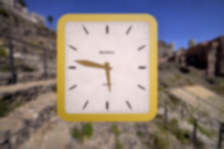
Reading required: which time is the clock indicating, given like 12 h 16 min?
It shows 5 h 47 min
